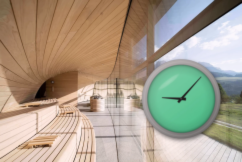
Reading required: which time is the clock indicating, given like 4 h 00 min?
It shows 9 h 07 min
